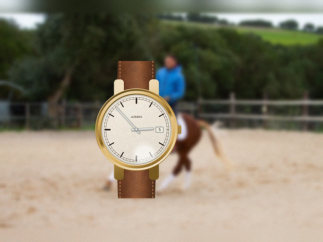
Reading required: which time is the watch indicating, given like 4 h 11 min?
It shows 2 h 53 min
